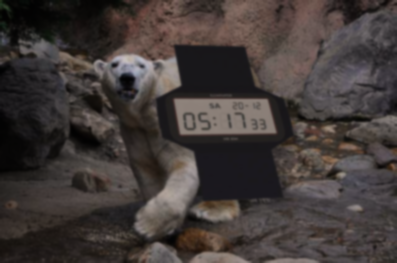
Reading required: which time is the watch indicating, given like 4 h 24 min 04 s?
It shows 5 h 17 min 33 s
